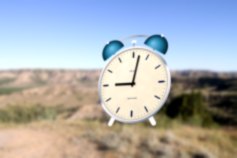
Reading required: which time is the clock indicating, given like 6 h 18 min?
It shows 9 h 02 min
